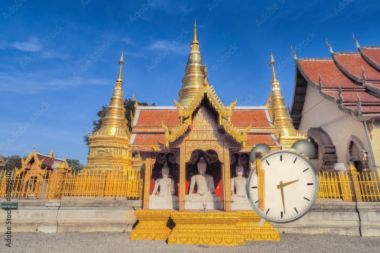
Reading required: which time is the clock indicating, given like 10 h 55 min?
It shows 2 h 29 min
